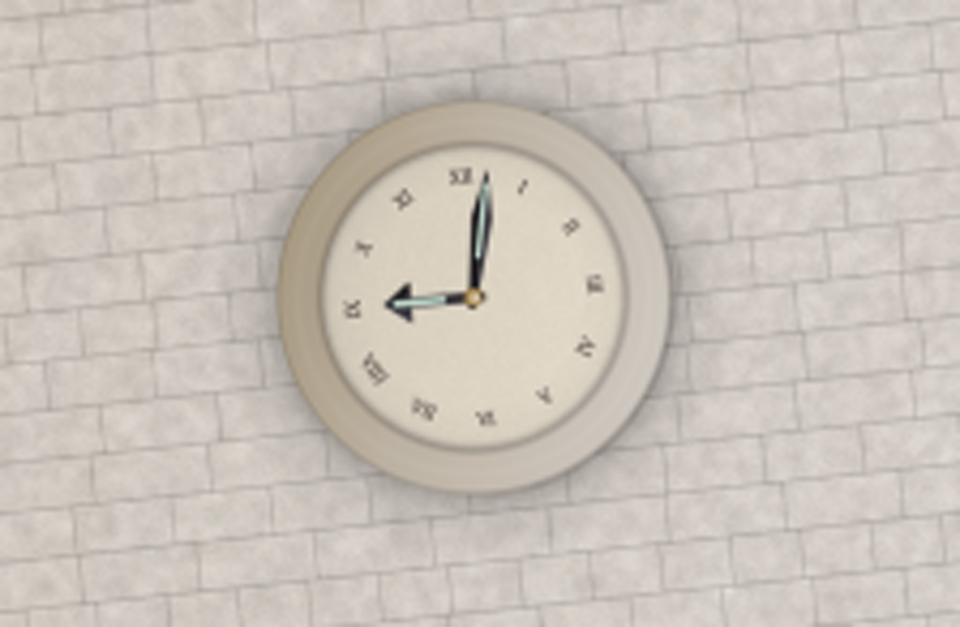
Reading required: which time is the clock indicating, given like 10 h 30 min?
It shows 9 h 02 min
